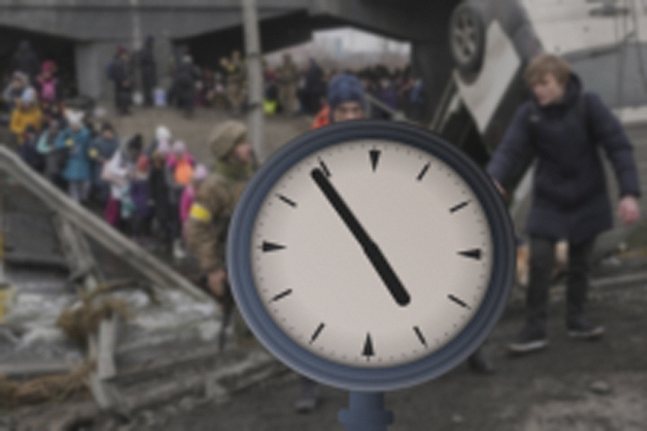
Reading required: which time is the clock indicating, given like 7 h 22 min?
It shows 4 h 54 min
